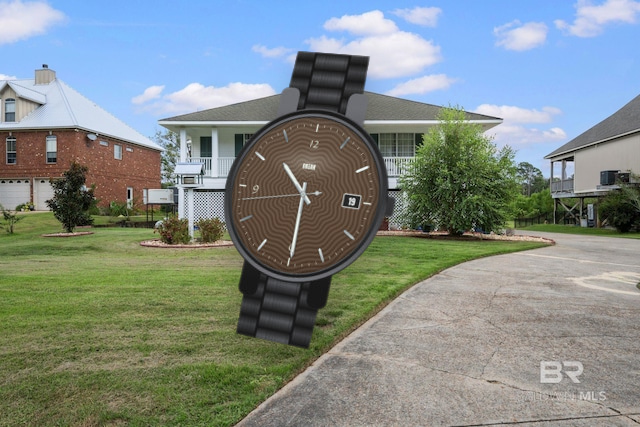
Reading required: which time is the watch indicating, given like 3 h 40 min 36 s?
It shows 10 h 29 min 43 s
